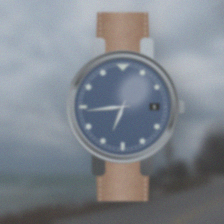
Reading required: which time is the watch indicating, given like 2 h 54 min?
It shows 6 h 44 min
